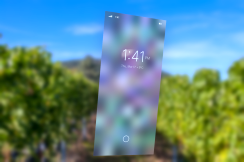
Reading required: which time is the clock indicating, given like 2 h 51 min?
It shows 1 h 41 min
